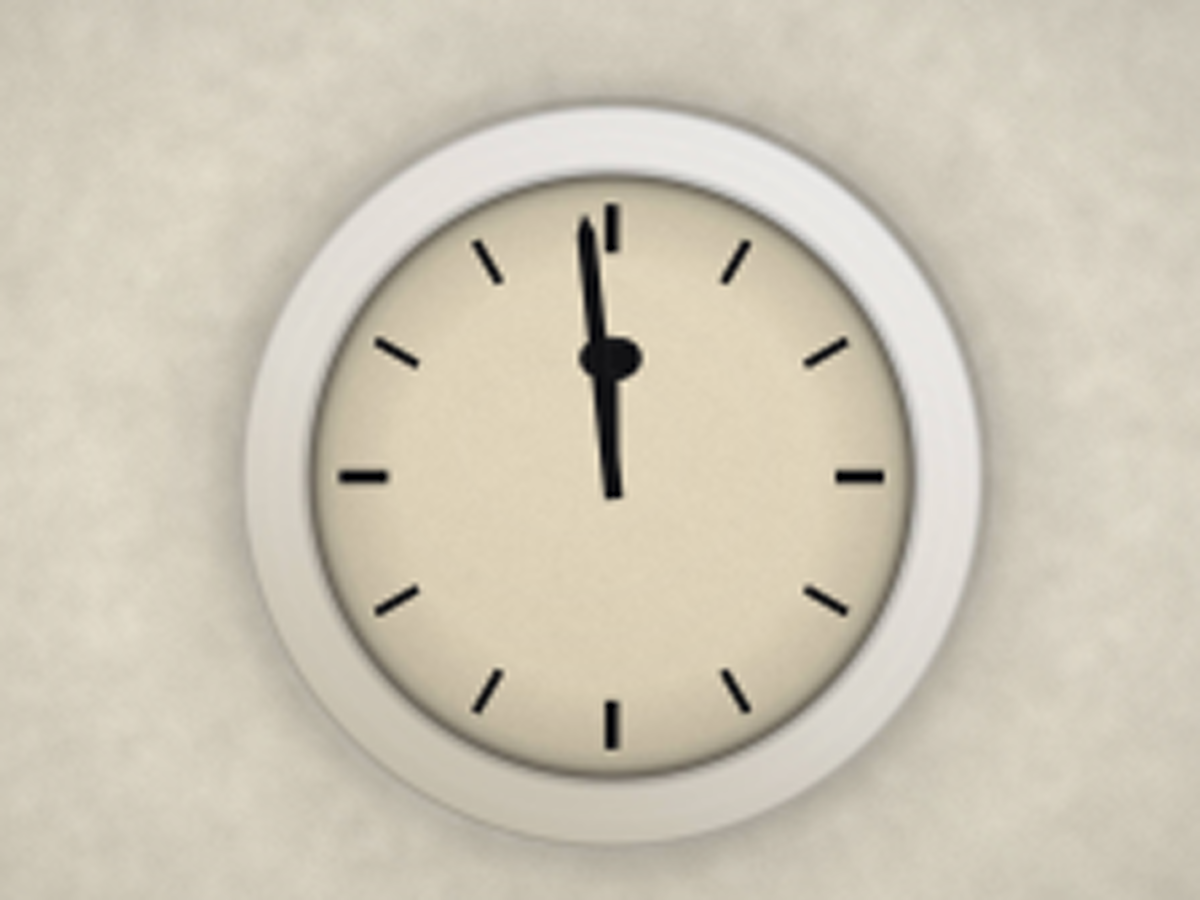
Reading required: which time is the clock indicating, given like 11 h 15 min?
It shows 11 h 59 min
